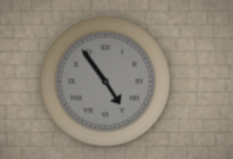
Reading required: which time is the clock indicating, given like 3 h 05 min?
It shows 4 h 54 min
